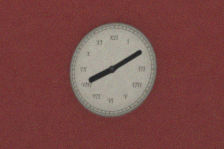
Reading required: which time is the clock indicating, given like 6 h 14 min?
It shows 8 h 10 min
